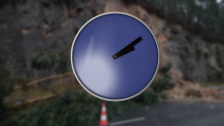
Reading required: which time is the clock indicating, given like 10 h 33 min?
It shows 2 h 09 min
